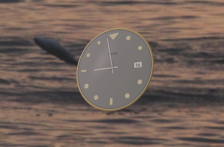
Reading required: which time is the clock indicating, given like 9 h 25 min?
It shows 8 h 58 min
